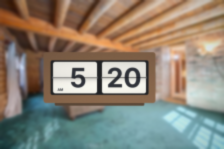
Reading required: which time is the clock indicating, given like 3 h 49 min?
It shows 5 h 20 min
